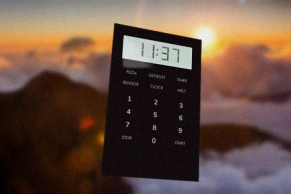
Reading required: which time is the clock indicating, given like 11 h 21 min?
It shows 11 h 37 min
